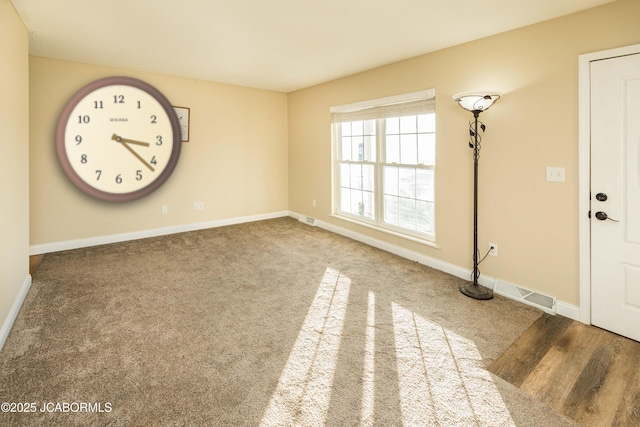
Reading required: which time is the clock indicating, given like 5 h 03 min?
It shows 3 h 22 min
